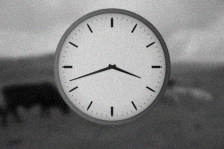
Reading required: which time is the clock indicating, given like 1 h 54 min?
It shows 3 h 42 min
